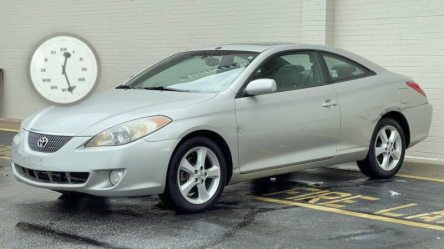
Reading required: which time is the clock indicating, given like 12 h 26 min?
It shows 12 h 27 min
